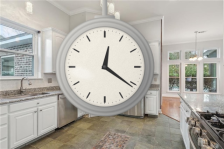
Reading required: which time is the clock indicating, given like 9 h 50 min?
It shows 12 h 21 min
